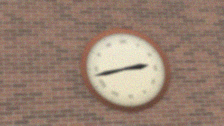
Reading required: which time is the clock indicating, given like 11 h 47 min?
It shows 2 h 43 min
